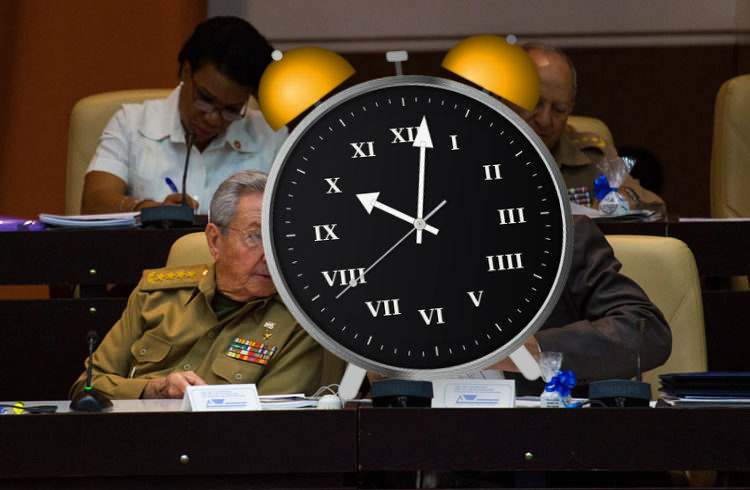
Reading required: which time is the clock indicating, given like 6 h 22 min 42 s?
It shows 10 h 01 min 39 s
